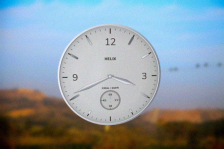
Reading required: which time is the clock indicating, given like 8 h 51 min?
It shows 3 h 41 min
